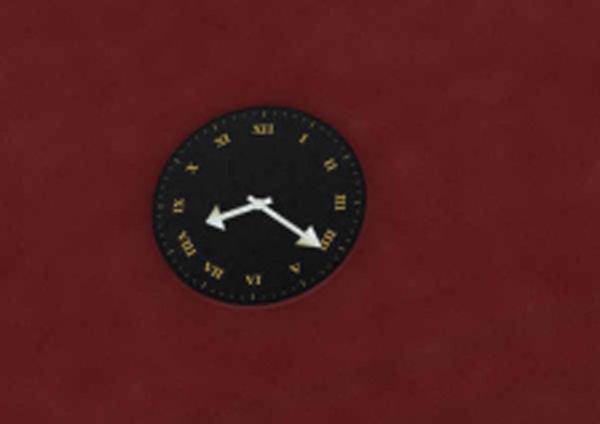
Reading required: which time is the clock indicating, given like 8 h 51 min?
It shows 8 h 21 min
